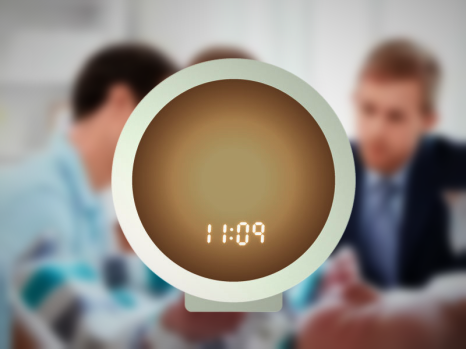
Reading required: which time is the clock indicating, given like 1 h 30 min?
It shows 11 h 09 min
